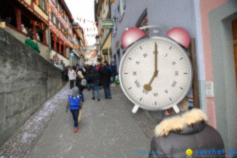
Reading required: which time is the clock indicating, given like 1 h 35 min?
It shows 7 h 00 min
